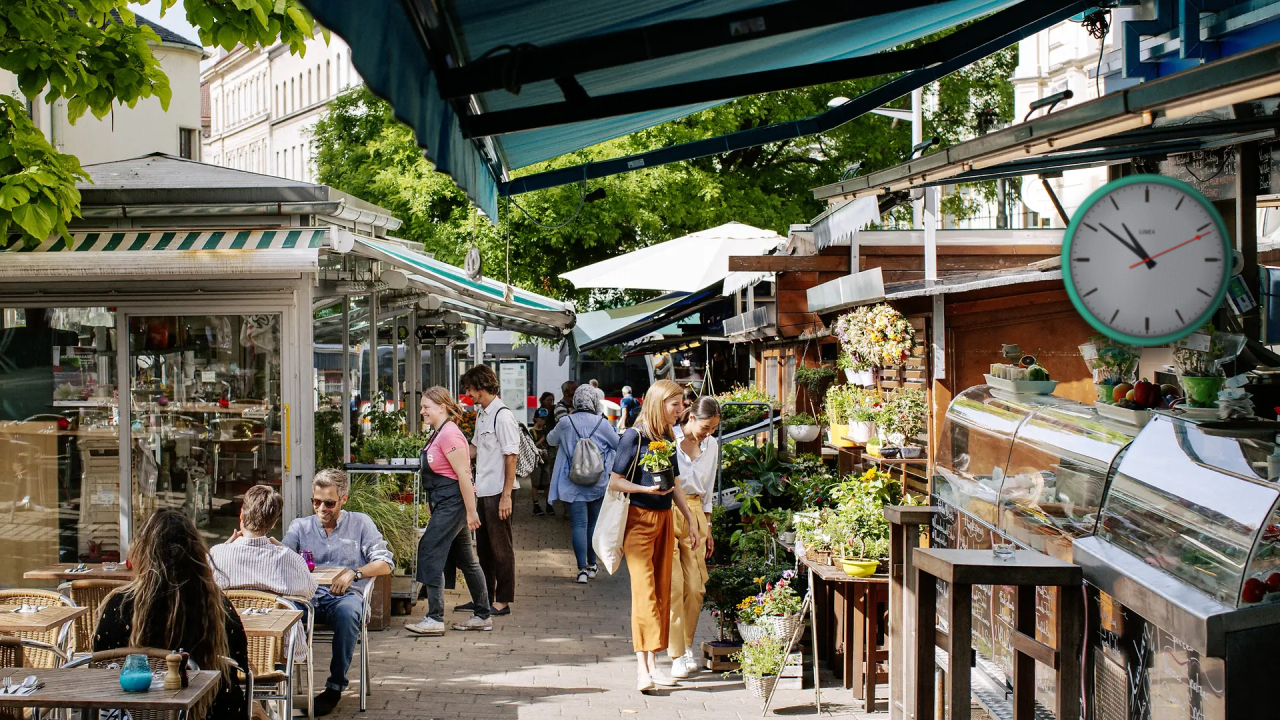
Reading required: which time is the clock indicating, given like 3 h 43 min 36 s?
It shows 10 h 51 min 11 s
